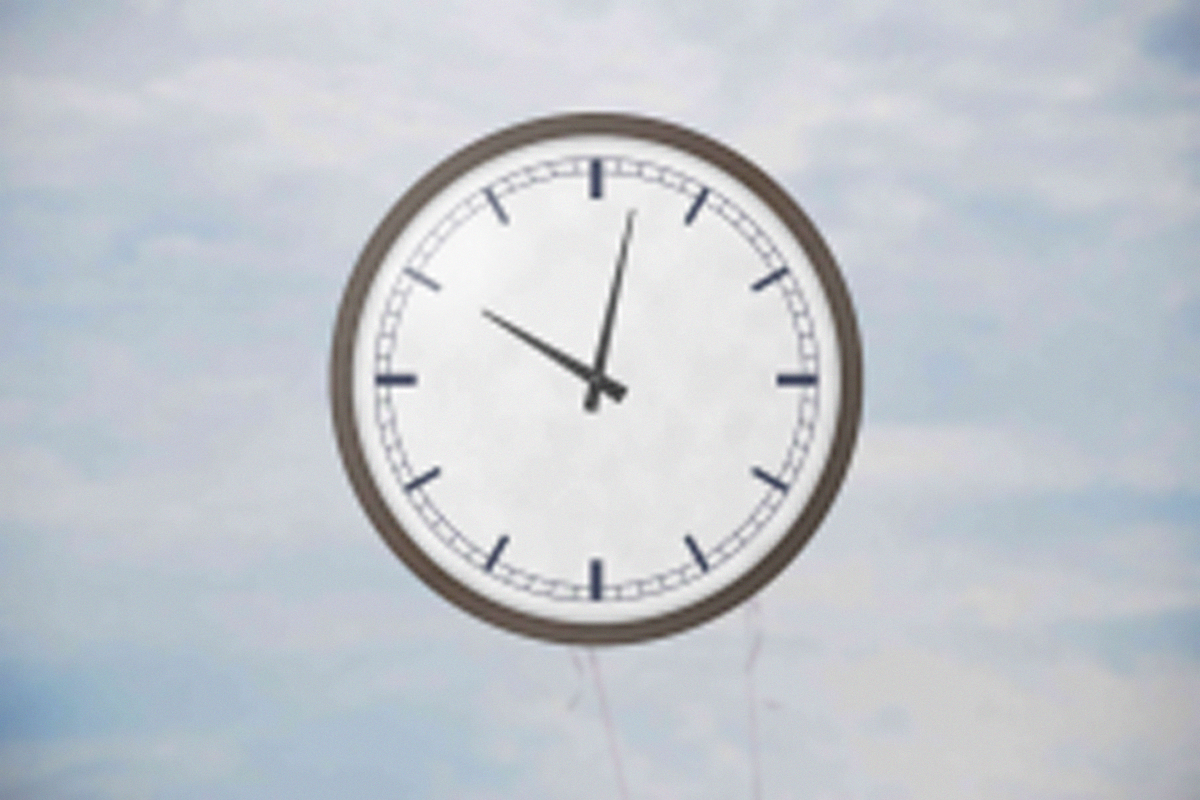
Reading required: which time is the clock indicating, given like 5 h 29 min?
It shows 10 h 02 min
